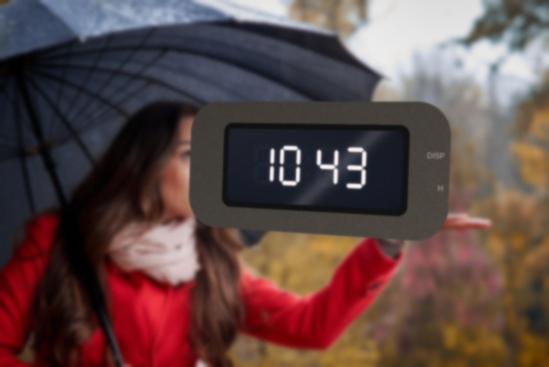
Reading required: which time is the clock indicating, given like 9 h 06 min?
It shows 10 h 43 min
